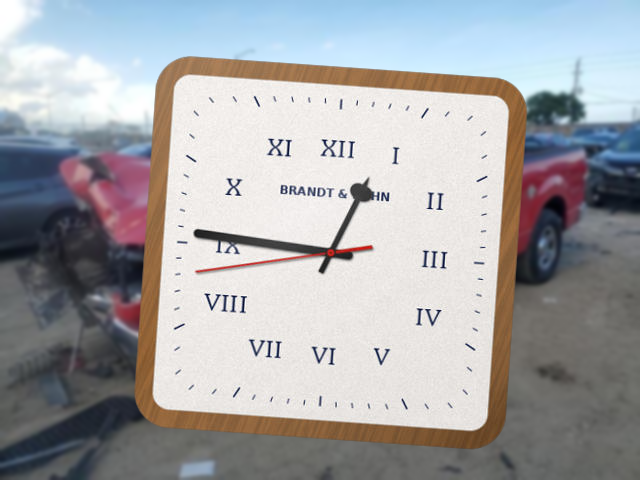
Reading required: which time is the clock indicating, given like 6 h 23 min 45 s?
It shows 12 h 45 min 43 s
